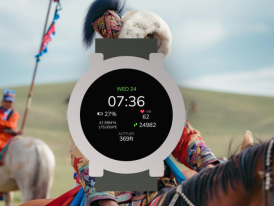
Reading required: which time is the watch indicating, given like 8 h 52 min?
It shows 7 h 36 min
